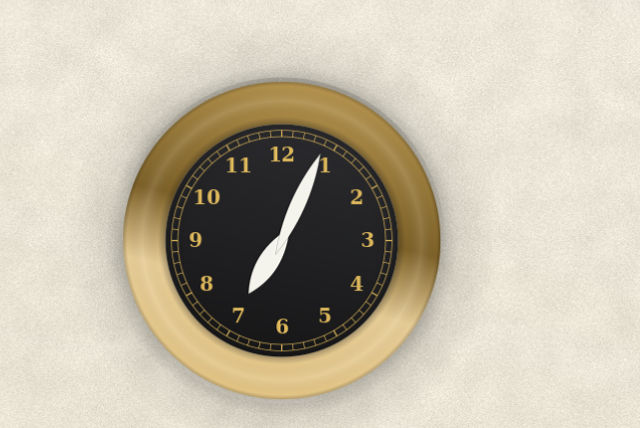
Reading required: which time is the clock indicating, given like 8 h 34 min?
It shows 7 h 04 min
